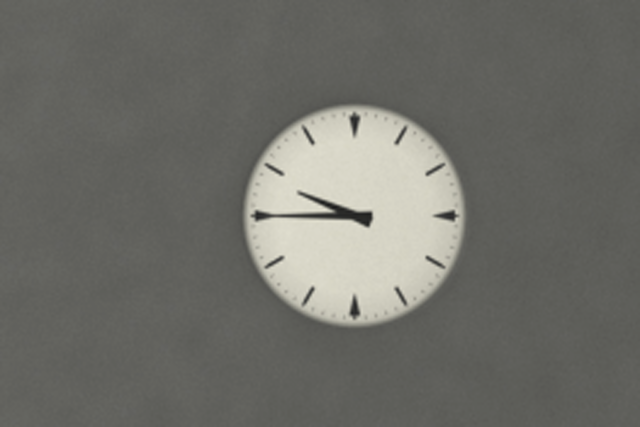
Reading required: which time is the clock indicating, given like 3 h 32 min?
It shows 9 h 45 min
